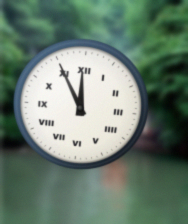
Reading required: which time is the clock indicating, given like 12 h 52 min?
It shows 11 h 55 min
